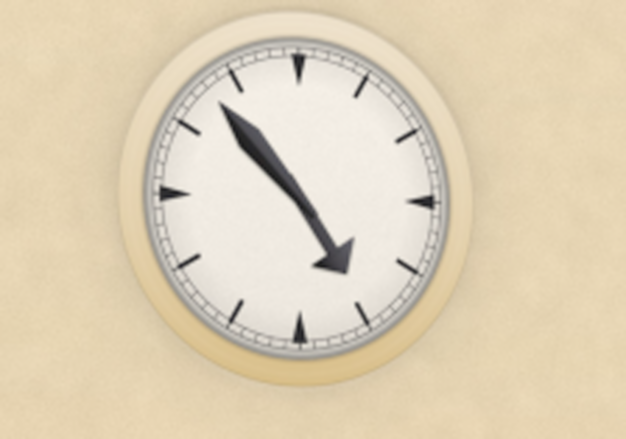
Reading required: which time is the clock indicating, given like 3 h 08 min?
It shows 4 h 53 min
